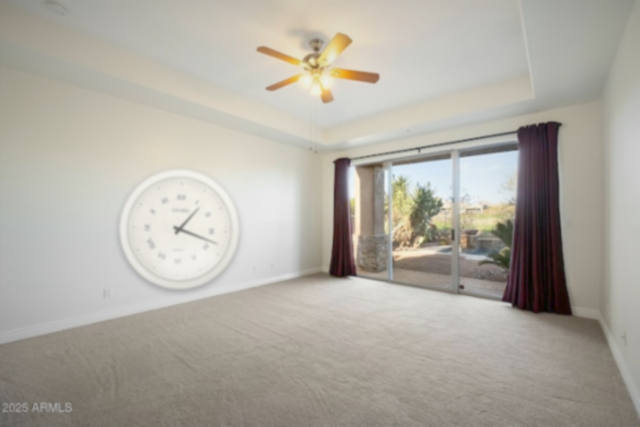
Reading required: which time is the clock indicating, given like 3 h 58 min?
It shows 1 h 18 min
